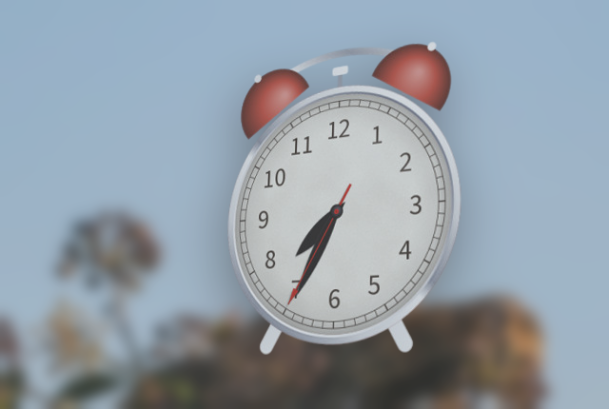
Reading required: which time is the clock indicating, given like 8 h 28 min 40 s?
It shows 7 h 34 min 35 s
